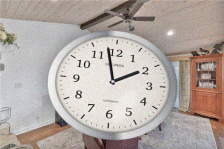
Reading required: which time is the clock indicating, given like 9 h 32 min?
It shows 1 h 58 min
